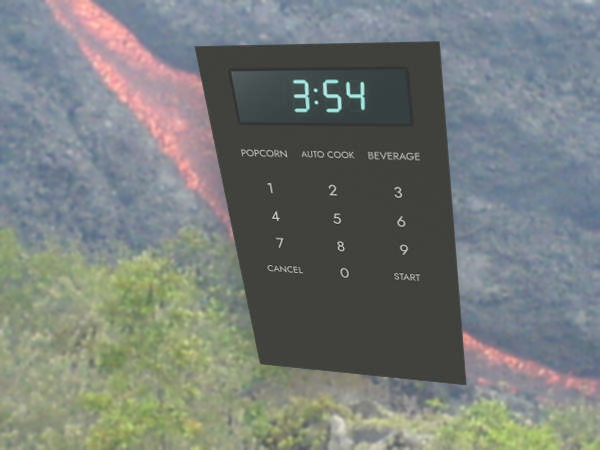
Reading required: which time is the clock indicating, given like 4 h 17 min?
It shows 3 h 54 min
